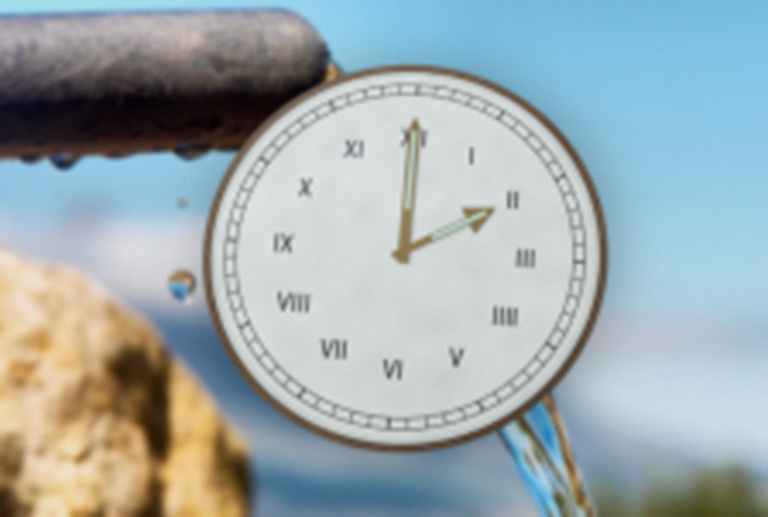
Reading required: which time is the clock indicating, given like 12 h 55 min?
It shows 2 h 00 min
